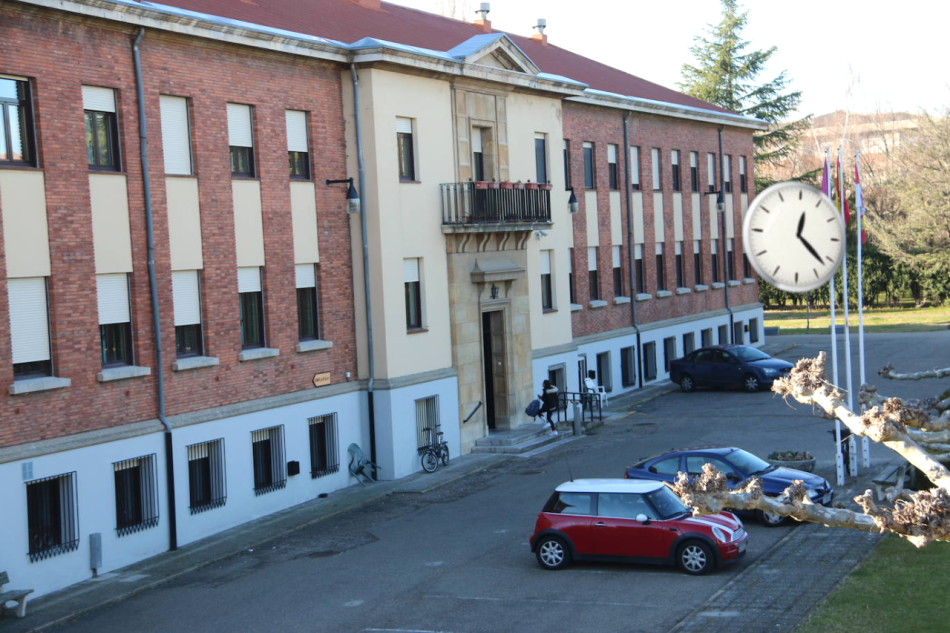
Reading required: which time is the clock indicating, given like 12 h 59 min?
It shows 12 h 22 min
